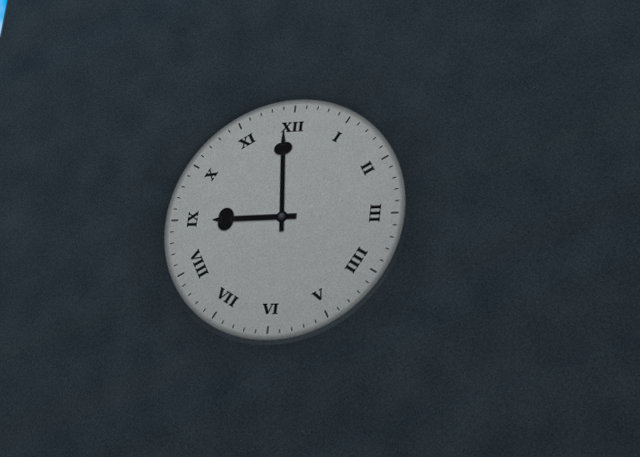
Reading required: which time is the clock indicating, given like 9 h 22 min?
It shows 8 h 59 min
